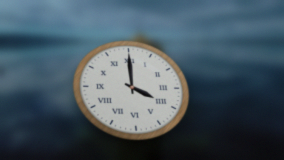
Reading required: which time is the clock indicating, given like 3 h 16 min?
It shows 4 h 00 min
